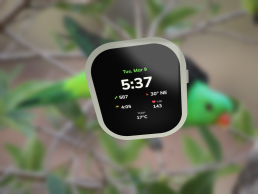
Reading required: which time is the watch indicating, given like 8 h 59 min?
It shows 5 h 37 min
